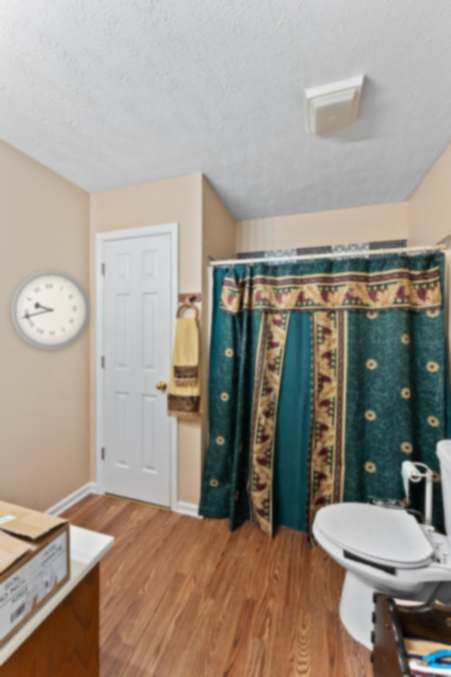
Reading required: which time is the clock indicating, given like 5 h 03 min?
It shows 9 h 43 min
